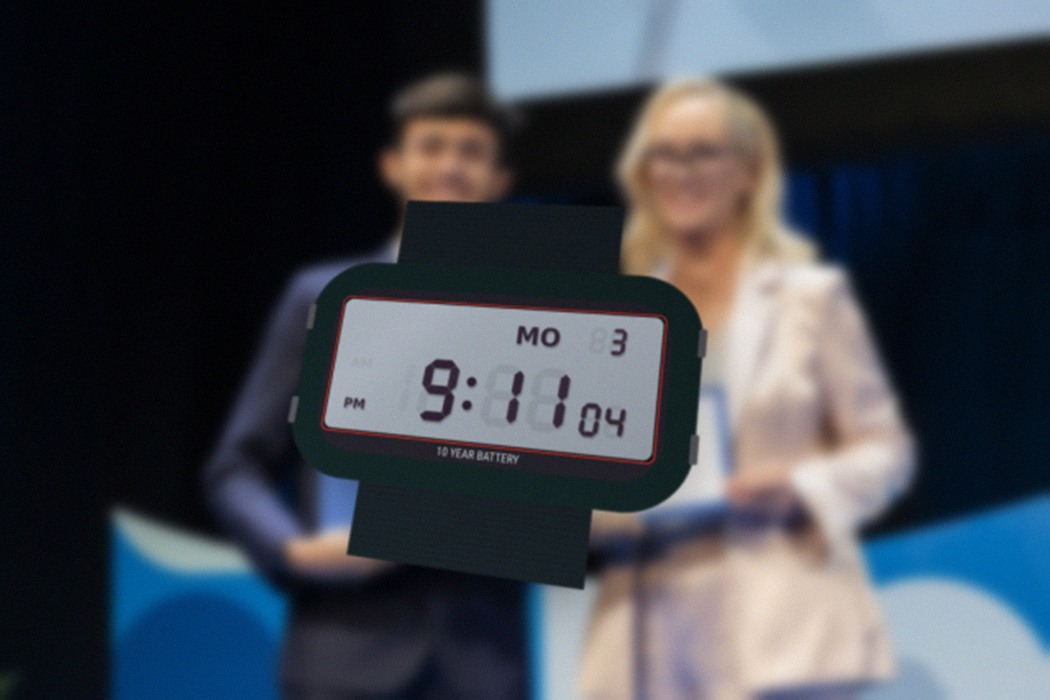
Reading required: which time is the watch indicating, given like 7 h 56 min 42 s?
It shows 9 h 11 min 04 s
